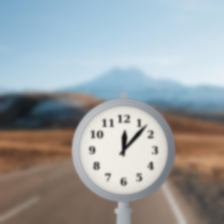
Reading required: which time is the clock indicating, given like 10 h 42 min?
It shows 12 h 07 min
